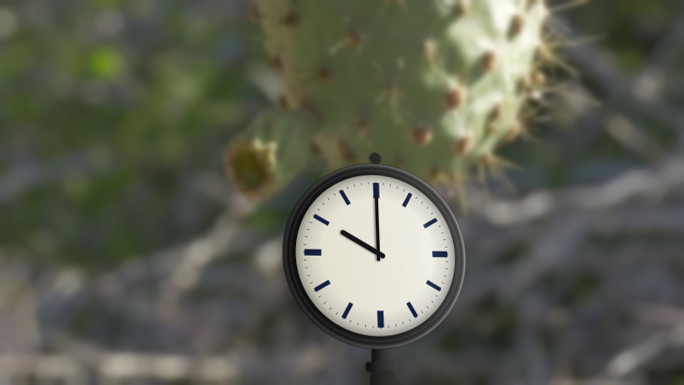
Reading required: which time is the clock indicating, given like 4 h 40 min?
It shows 10 h 00 min
